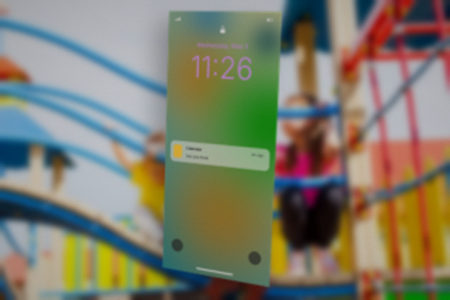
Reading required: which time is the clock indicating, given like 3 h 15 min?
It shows 11 h 26 min
